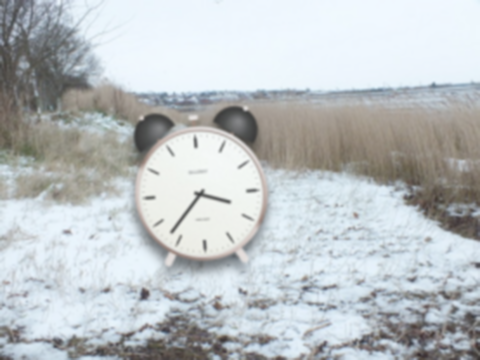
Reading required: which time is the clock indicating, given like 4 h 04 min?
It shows 3 h 37 min
